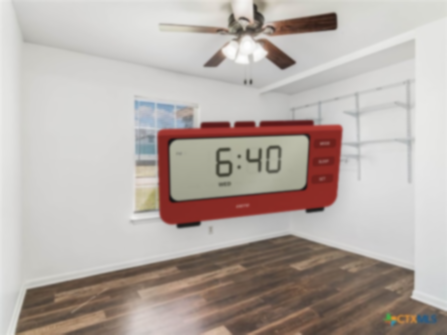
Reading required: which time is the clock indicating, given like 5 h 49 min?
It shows 6 h 40 min
